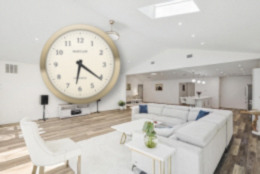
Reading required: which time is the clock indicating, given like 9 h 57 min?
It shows 6 h 21 min
